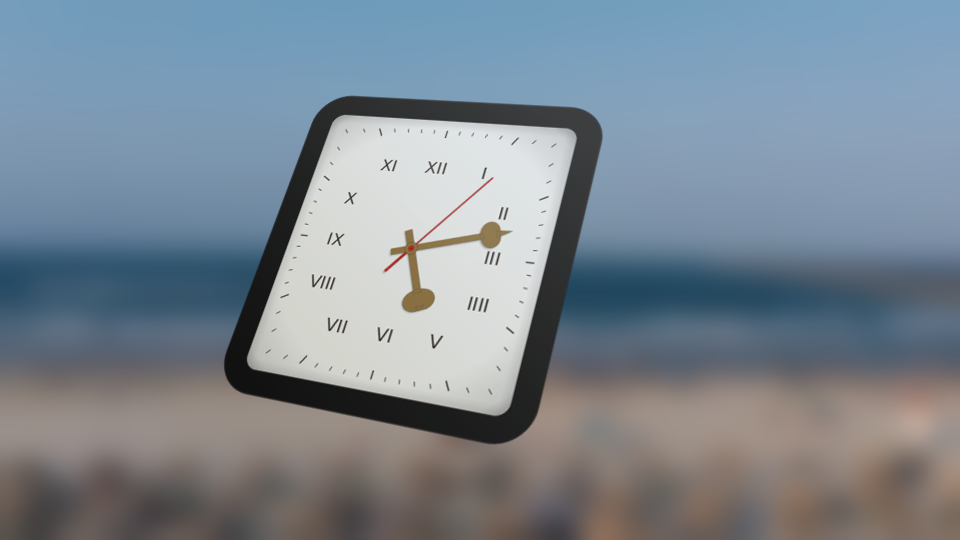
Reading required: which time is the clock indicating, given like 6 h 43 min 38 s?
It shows 5 h 12 min 06 s
